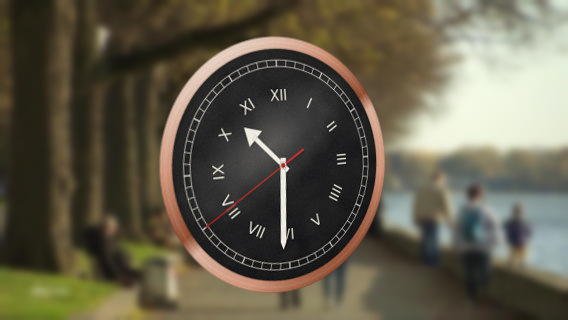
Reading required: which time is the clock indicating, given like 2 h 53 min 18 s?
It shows 10 h 30 min 40 s
